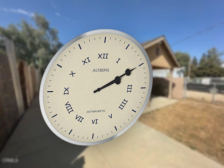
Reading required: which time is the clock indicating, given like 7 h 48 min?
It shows 2 h 10 min
